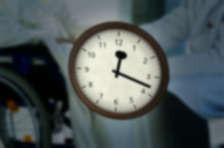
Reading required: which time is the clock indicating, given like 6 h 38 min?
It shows 12 h 18 min
